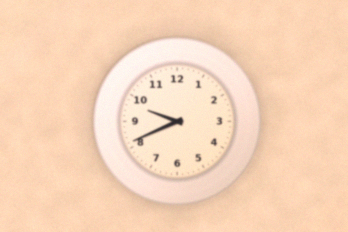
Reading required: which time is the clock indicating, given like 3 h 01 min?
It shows 9 h 41 min
